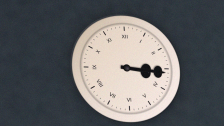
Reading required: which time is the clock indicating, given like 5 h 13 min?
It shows 3 h 16 min
